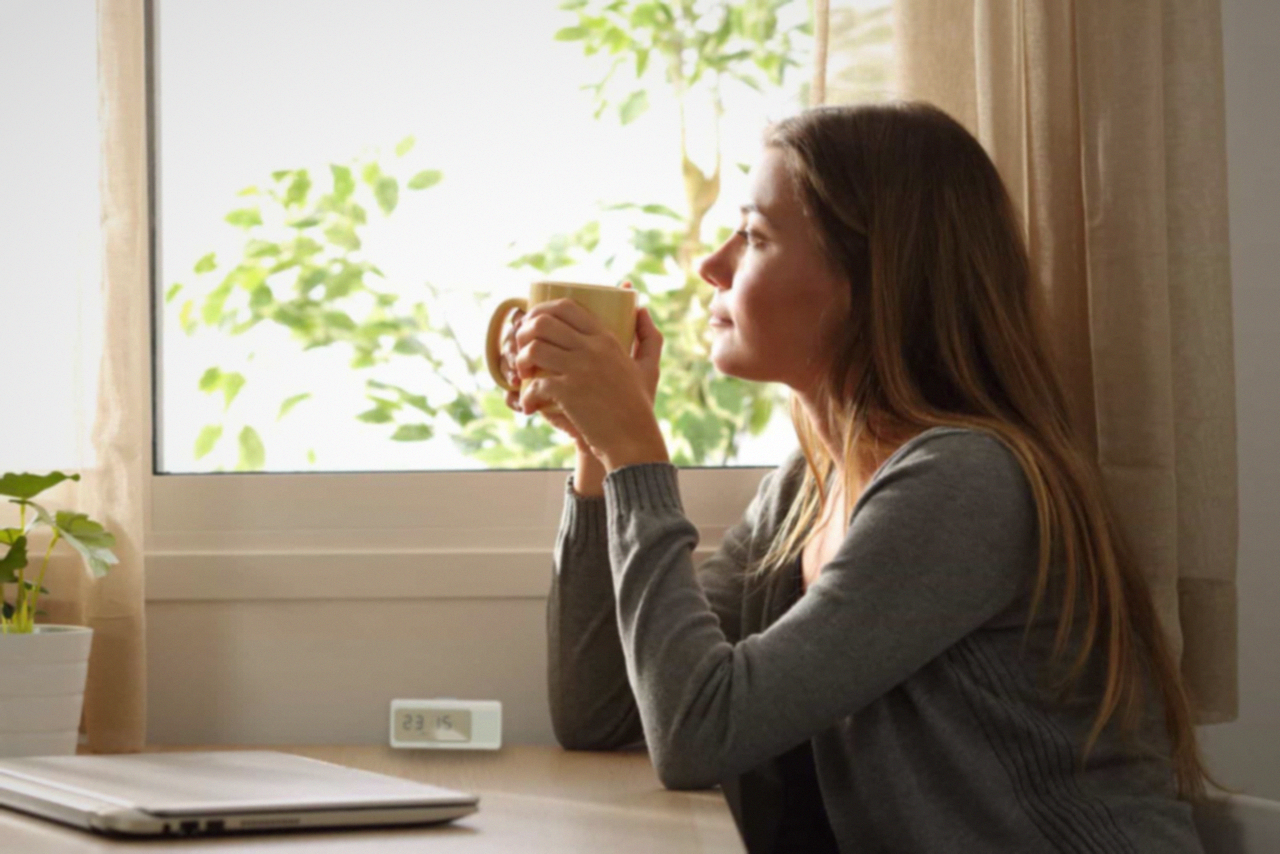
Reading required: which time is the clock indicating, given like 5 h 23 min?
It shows 23 h 15 min
